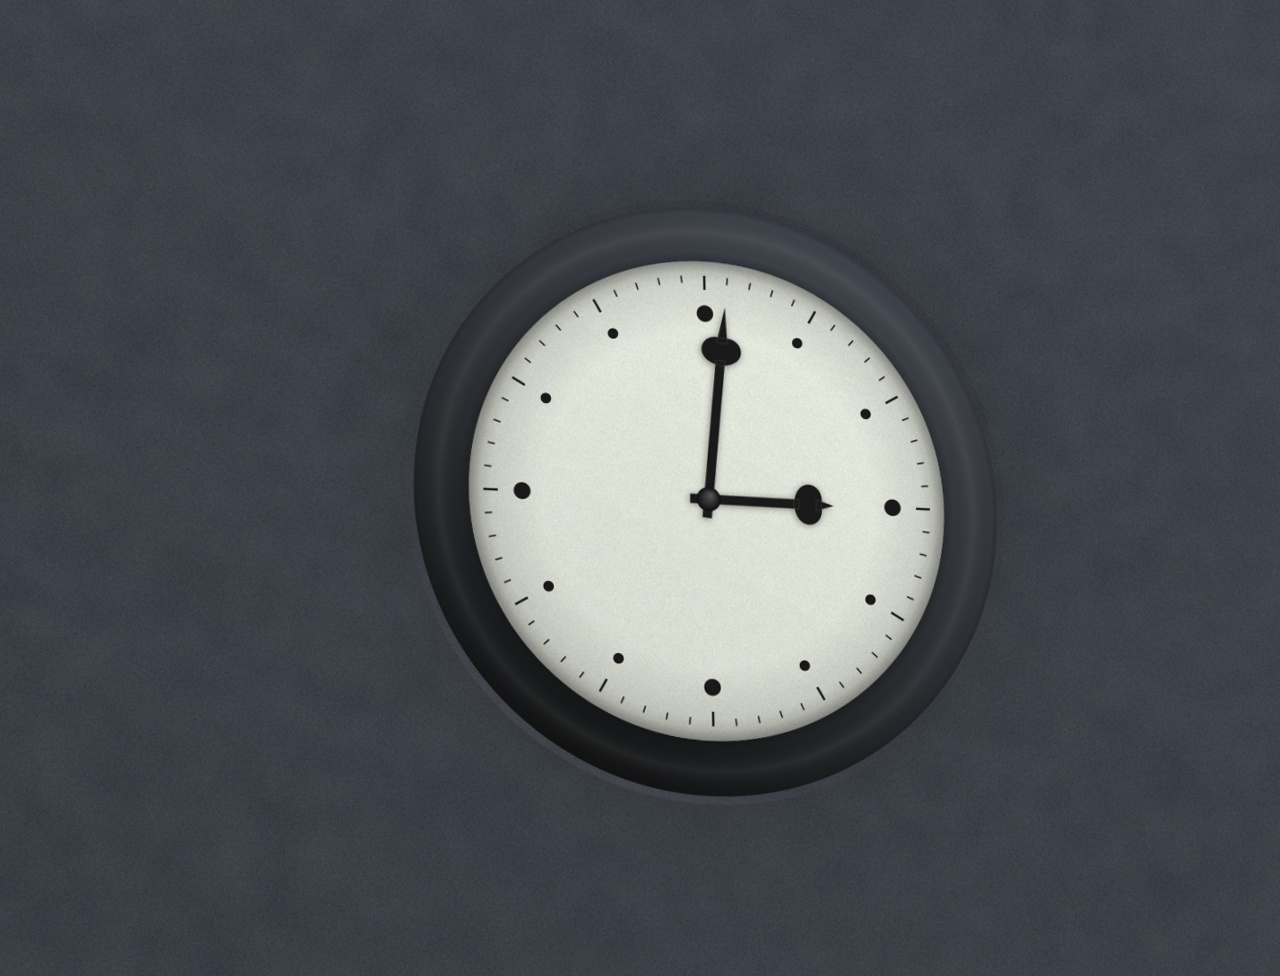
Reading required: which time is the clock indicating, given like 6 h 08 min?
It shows 3 h 01 min
